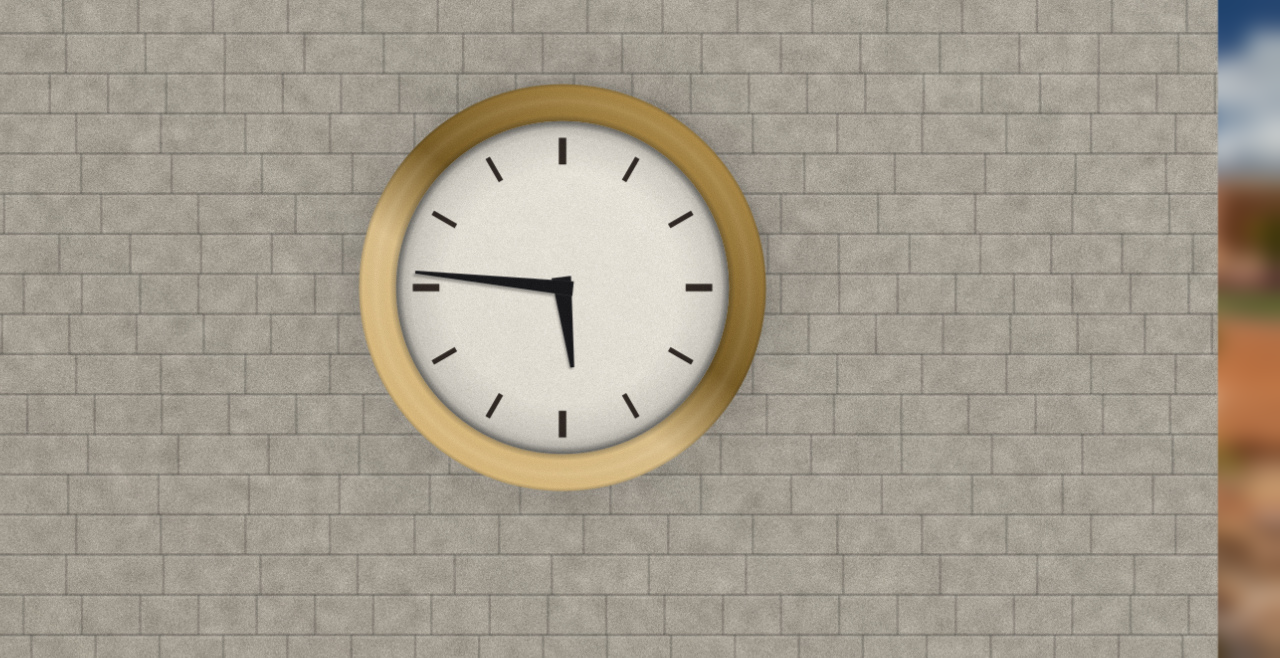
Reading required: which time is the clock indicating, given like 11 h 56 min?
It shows 5 h 46 min
